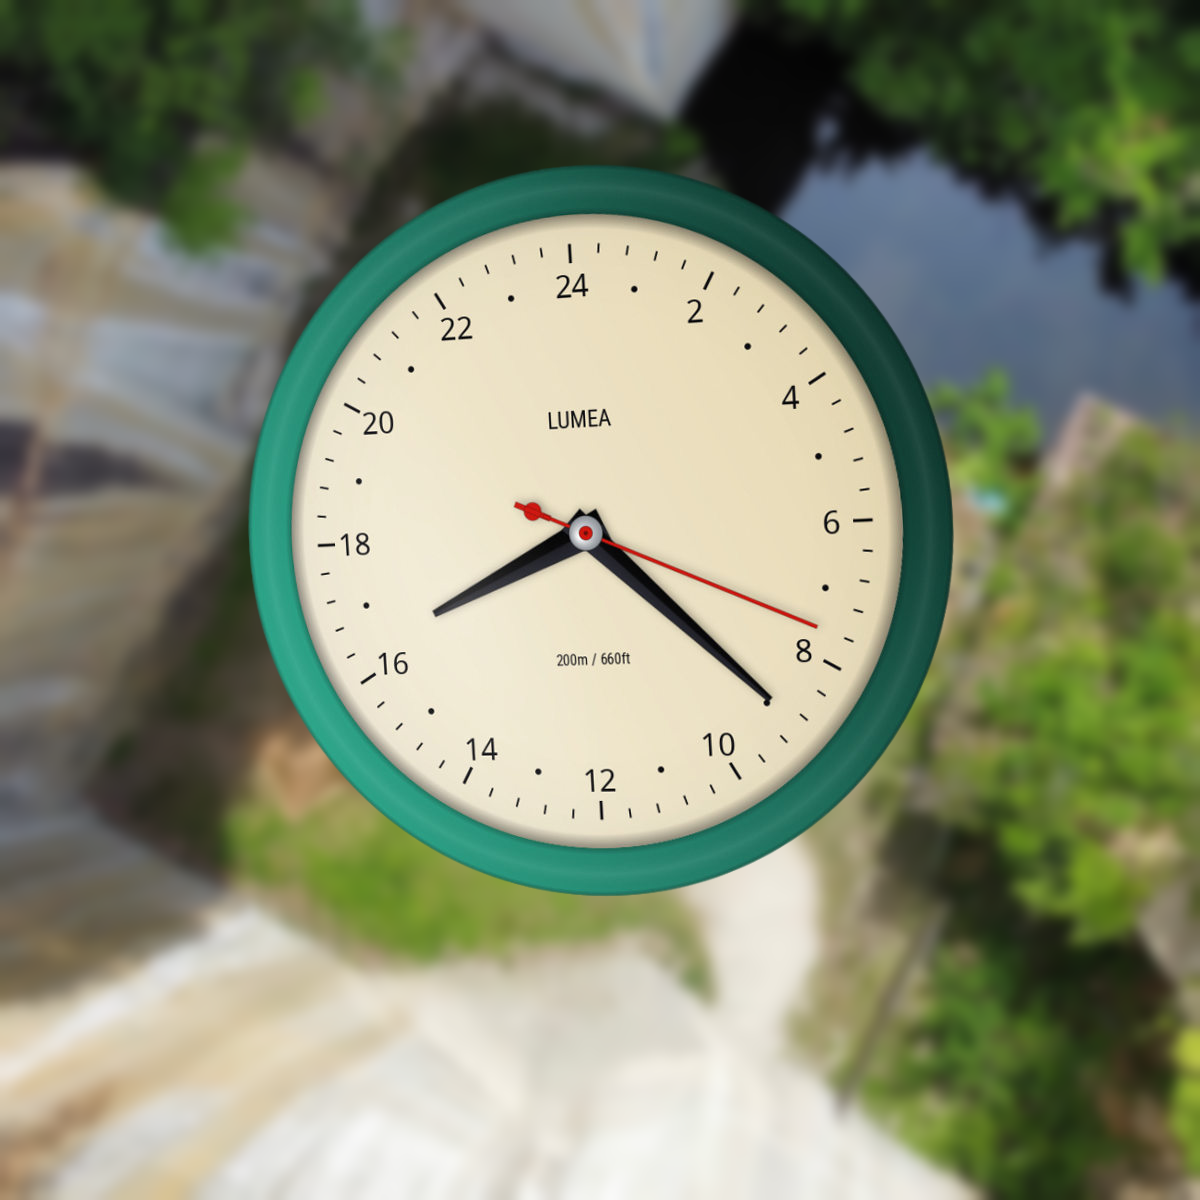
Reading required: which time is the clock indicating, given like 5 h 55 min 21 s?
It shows 16 h 22 min 19 s
